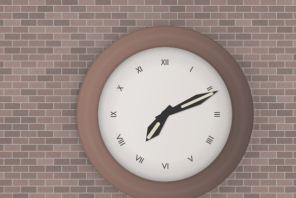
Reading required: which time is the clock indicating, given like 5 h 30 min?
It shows 7 h 11 min
